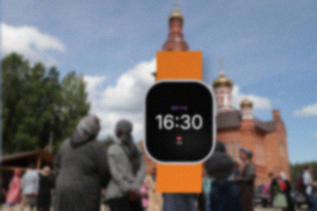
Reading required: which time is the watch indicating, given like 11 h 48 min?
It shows 16 h 30 min
